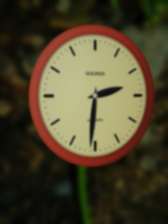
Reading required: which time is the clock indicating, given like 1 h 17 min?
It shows 2 h 31 min
